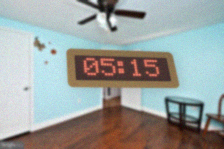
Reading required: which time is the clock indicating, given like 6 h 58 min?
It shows 5 h 15 min
